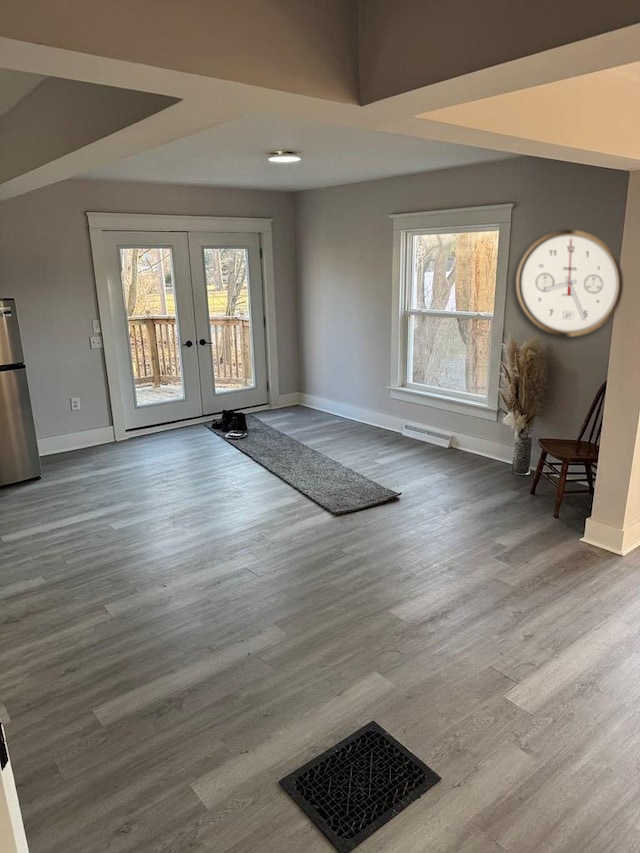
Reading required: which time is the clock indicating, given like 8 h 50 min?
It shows 8 h 26 min
